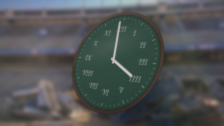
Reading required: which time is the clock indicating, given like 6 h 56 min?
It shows 3 h 59 min
